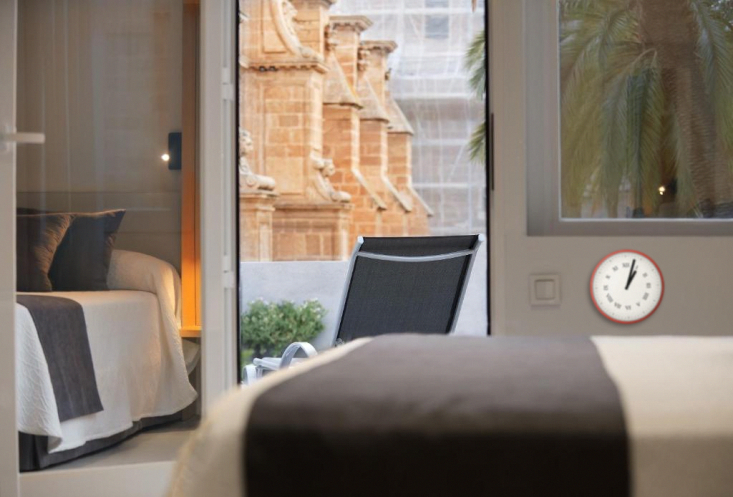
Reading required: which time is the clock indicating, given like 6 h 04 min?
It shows 1 h 03 min
